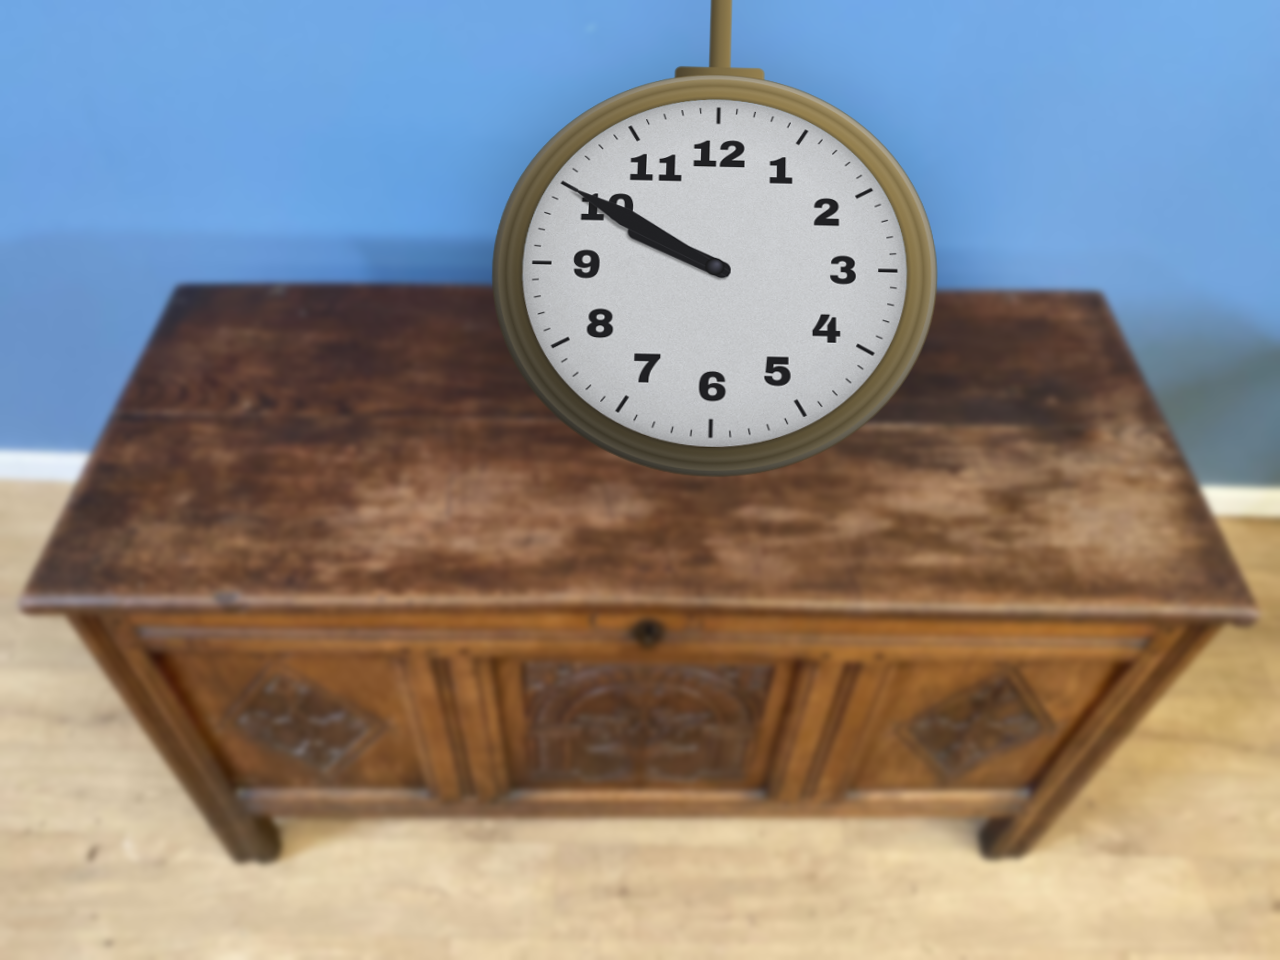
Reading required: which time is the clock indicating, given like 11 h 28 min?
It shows 9 h 50 min
